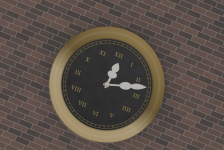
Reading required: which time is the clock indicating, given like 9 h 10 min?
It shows 12 h 12 min
